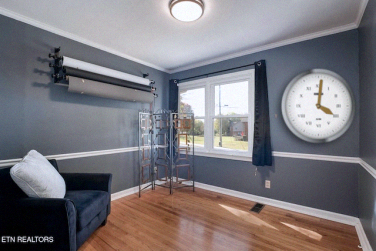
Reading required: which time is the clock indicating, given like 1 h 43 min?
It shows 4 h 01 min
